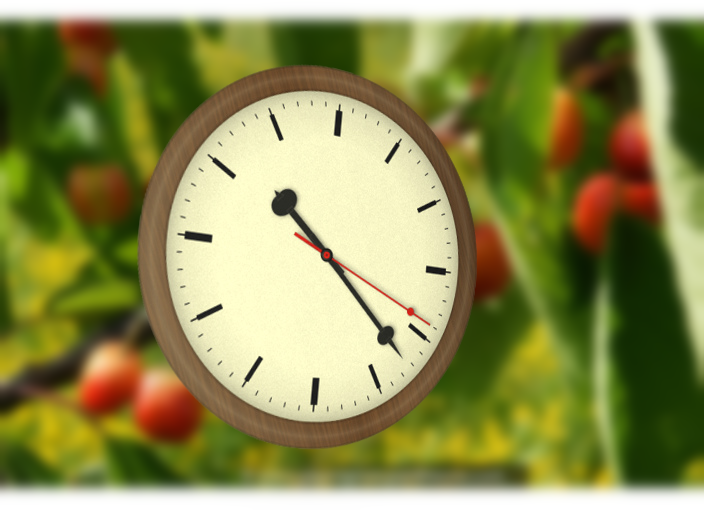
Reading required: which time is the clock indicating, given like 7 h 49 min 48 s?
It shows 10 h 22 min 19 s
